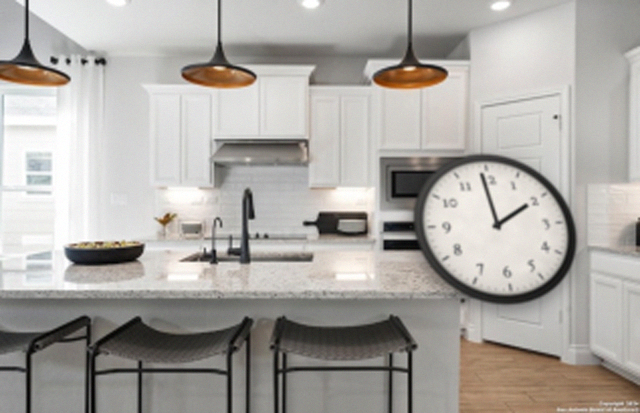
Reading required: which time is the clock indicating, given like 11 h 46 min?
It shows 1 h 59 min
